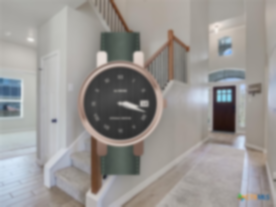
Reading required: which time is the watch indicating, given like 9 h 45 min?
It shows 3 h 18 min
